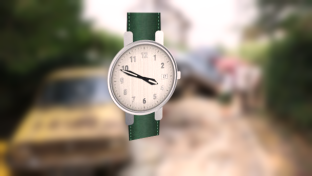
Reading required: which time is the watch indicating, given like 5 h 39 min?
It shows 3 h 49 min
